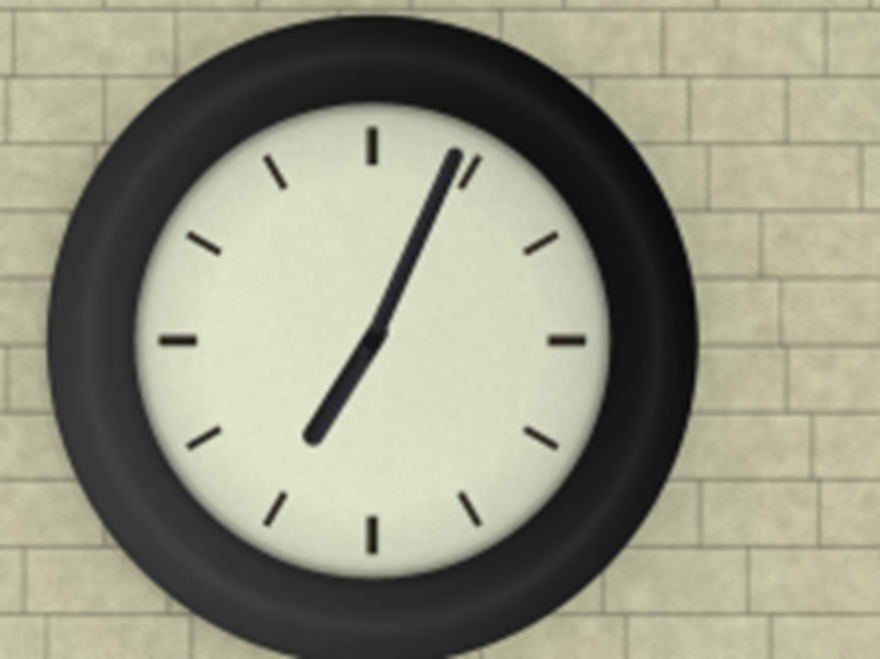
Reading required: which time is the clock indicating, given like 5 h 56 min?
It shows 7 h 04 min
